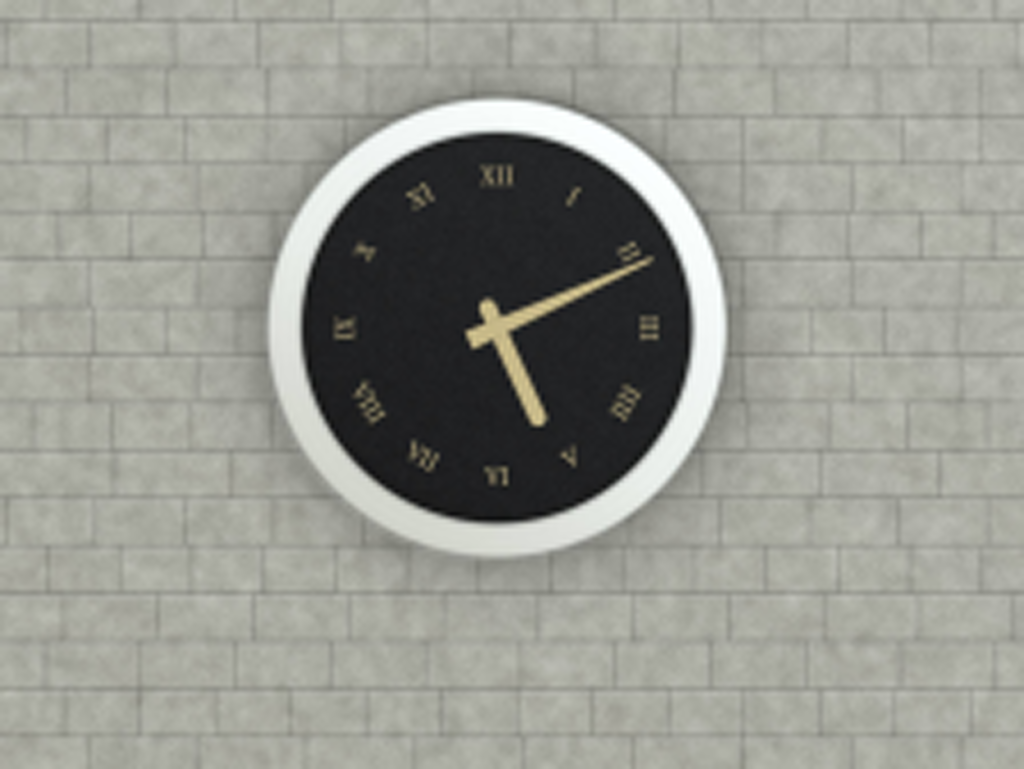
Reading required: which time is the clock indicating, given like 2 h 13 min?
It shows 5 h 11 min
